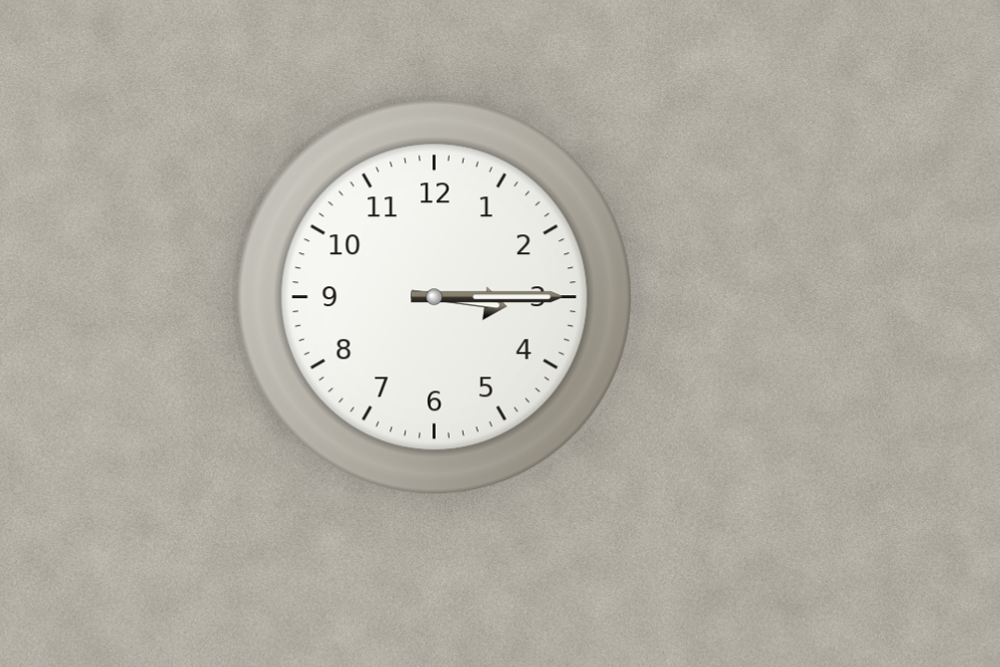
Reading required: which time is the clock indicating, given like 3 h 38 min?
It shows 3 h 15 min
